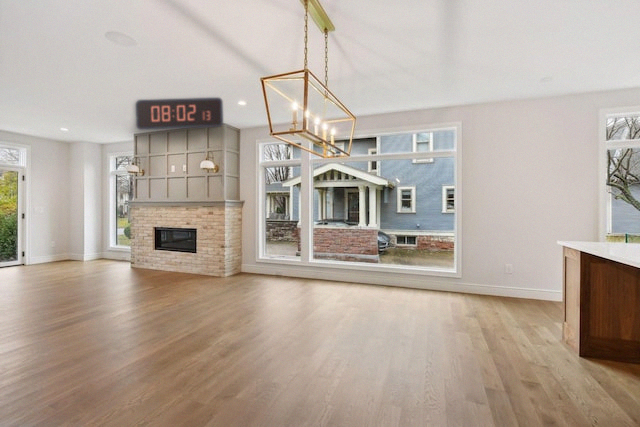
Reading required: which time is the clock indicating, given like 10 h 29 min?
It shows 8 h 02 min
